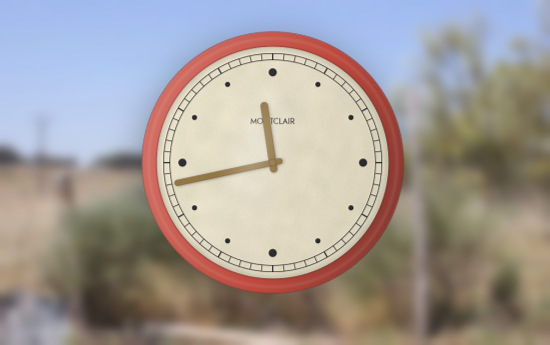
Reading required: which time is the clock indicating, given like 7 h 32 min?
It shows 11 h 43 min
